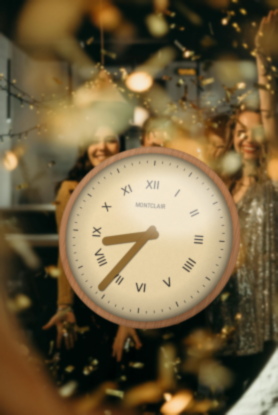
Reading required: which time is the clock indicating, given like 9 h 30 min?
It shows 8 h 36 min
